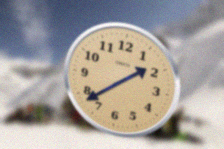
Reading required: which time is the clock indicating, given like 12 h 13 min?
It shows 1 h 38 min
